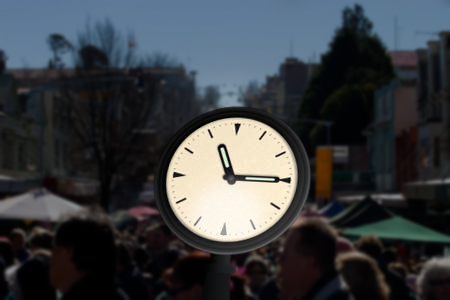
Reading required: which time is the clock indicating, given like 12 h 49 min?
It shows 11 h 15 min
